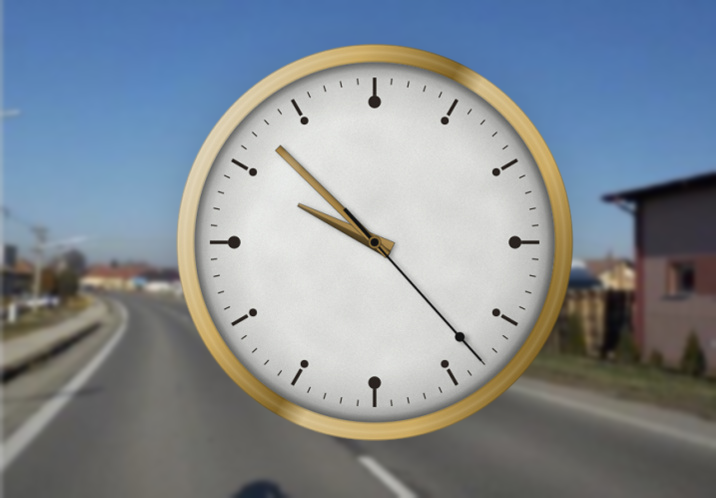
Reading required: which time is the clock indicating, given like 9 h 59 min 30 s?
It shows 9 h 52 min 23 s
